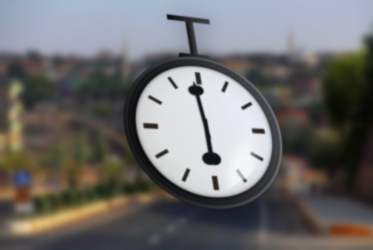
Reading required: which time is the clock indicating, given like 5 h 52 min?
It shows 5 h 59 min
